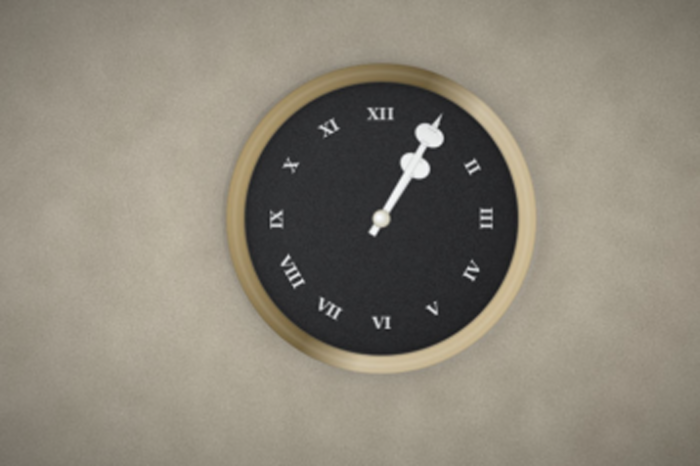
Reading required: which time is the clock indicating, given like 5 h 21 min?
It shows 1 h 05 min
